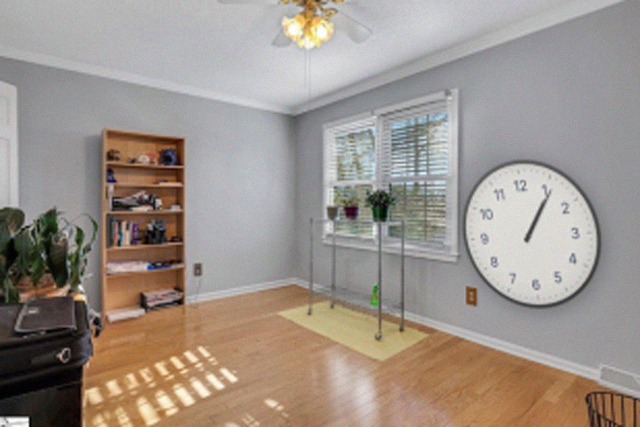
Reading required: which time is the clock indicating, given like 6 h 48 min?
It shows 1 h 06 min
